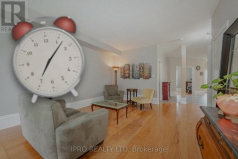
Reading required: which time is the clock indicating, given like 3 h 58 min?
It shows 7 h 07 min
